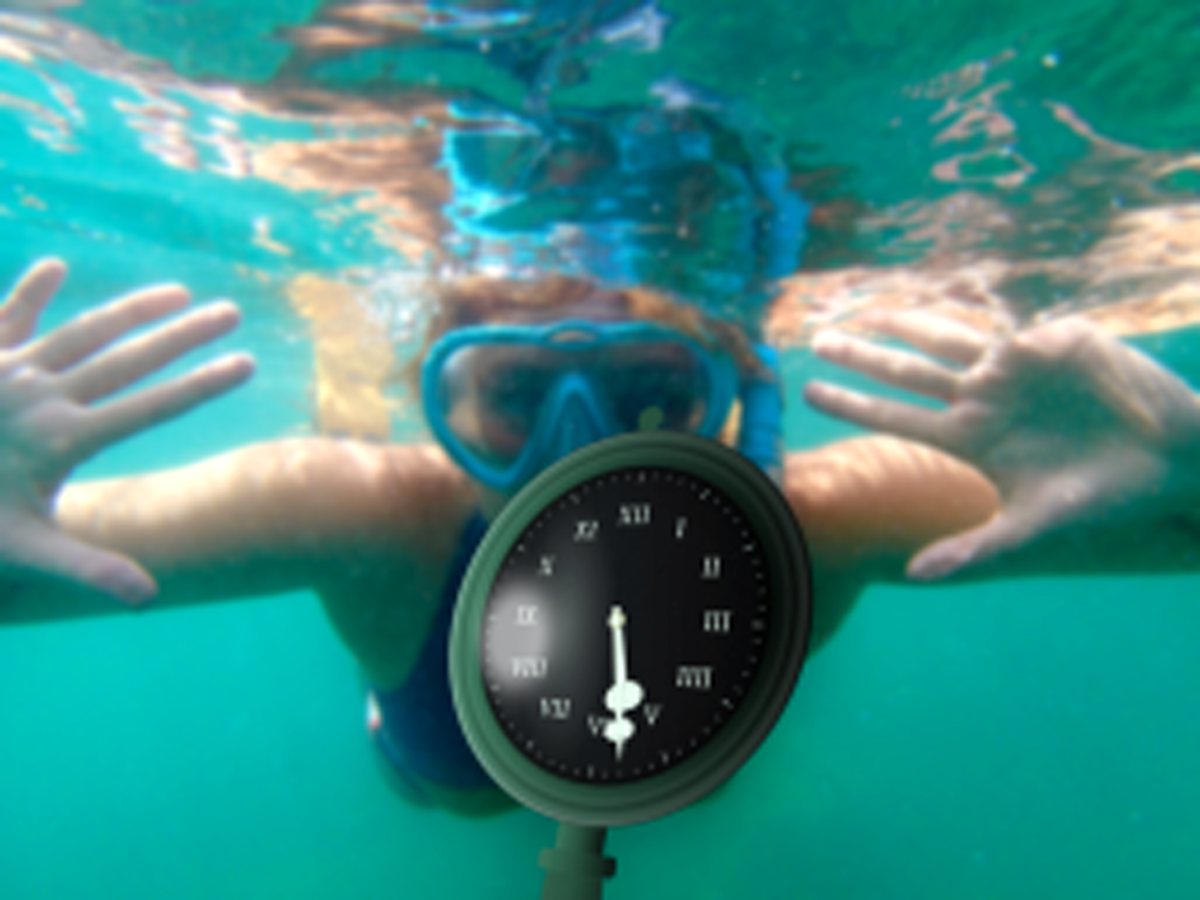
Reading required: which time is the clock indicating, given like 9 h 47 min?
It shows 5 h 28 min
